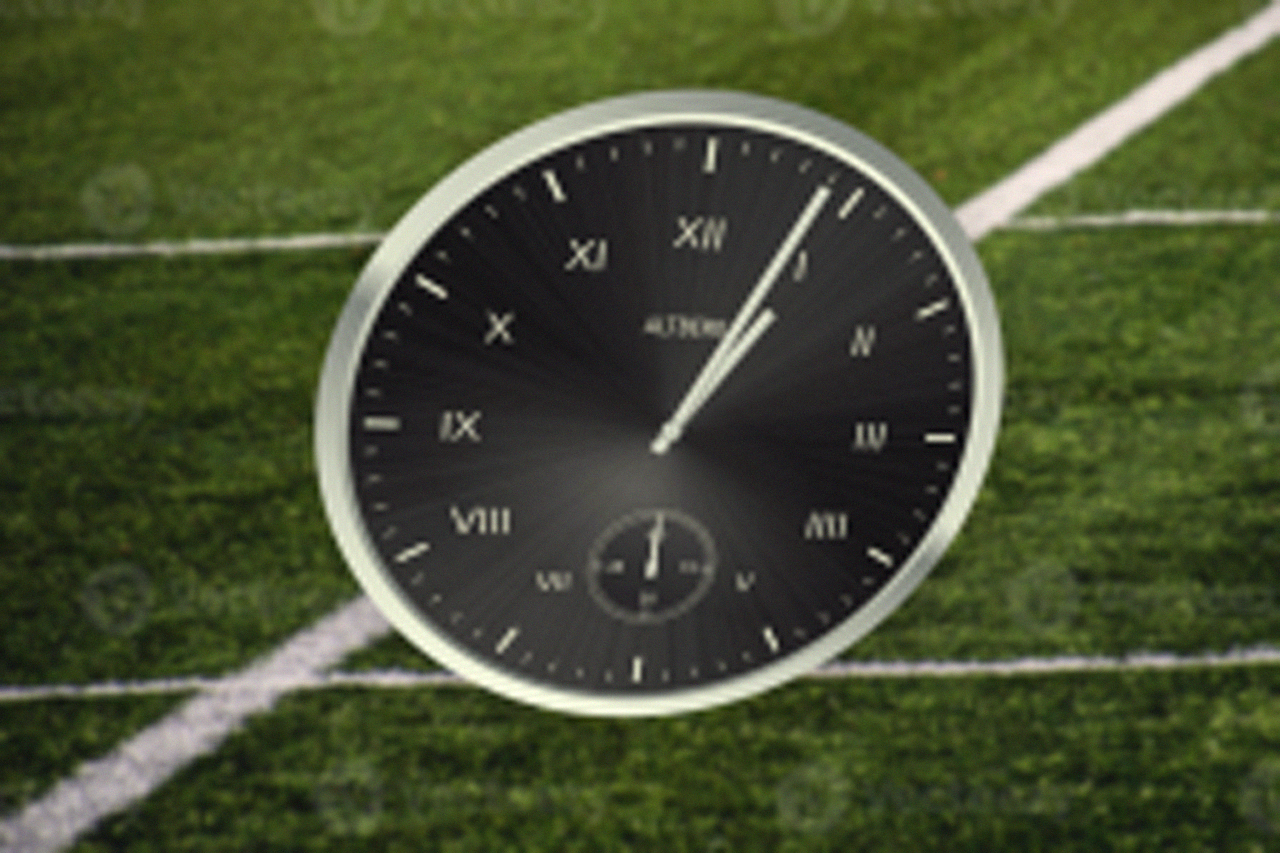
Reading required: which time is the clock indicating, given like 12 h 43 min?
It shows 1 h 04 min
